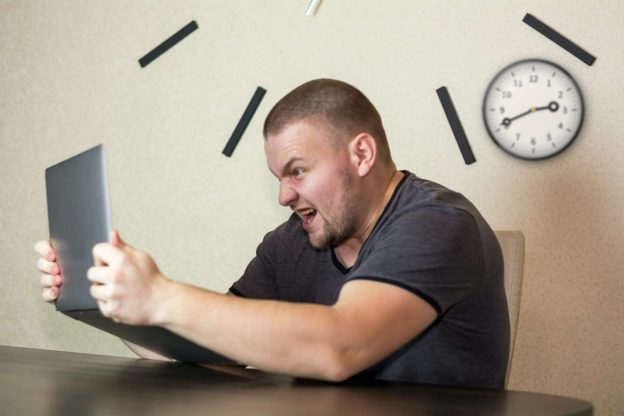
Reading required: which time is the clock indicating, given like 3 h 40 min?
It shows 2 h 41 min
